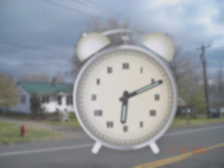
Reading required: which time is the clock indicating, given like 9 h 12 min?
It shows 6 h 11 min
